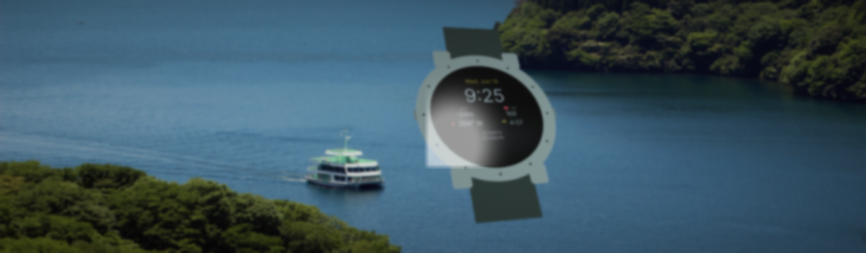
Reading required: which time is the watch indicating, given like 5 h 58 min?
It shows 9 h 25 min
